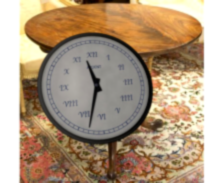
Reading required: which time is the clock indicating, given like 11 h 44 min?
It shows 11 h 33 min
